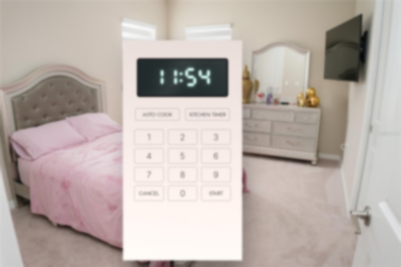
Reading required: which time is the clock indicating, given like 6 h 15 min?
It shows 11 h 54 min
